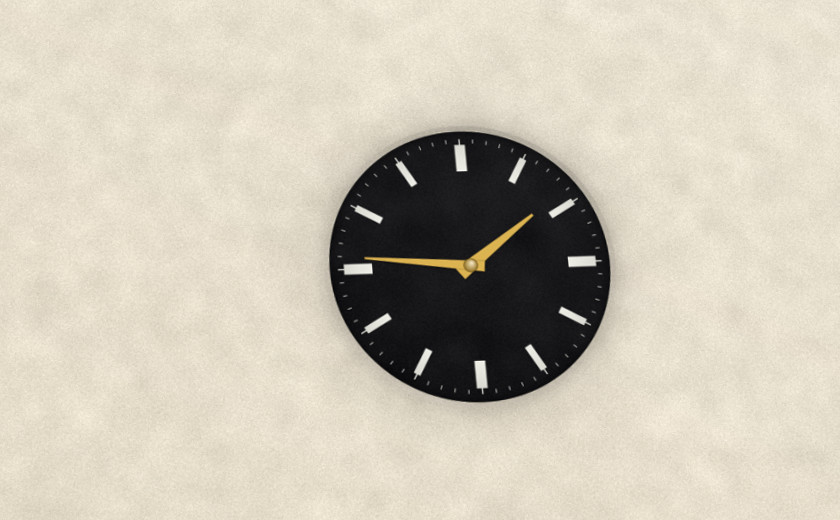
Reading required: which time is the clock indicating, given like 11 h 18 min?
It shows 1 h 46 min
